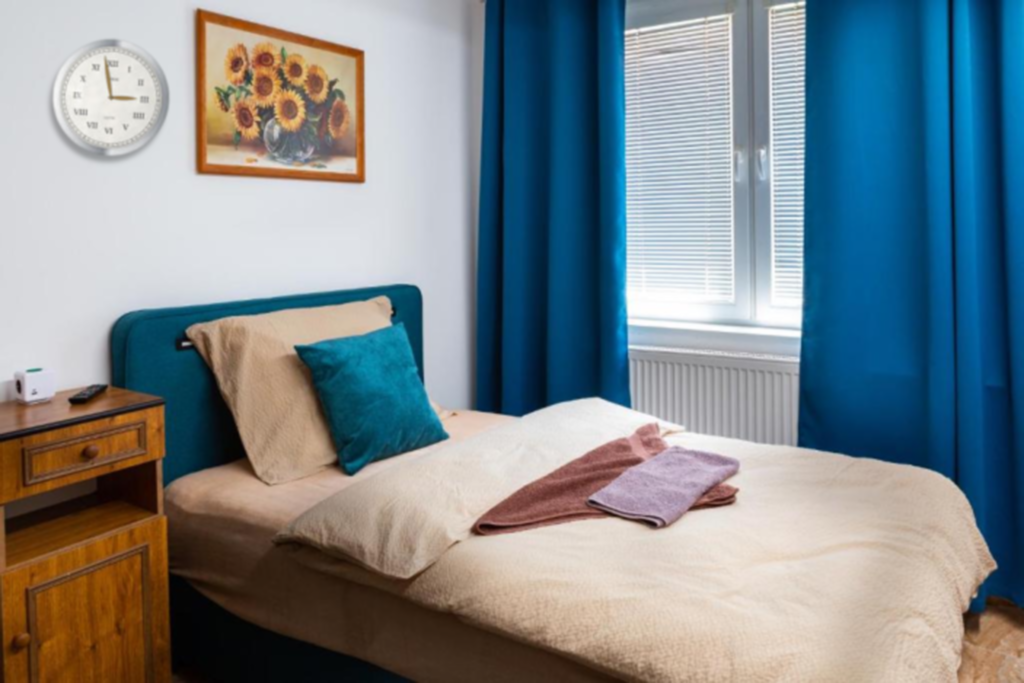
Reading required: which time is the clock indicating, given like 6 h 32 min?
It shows 2 h 58 min
